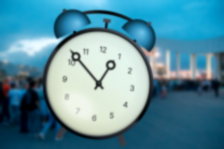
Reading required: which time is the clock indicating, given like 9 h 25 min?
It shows 12 h 52 min
